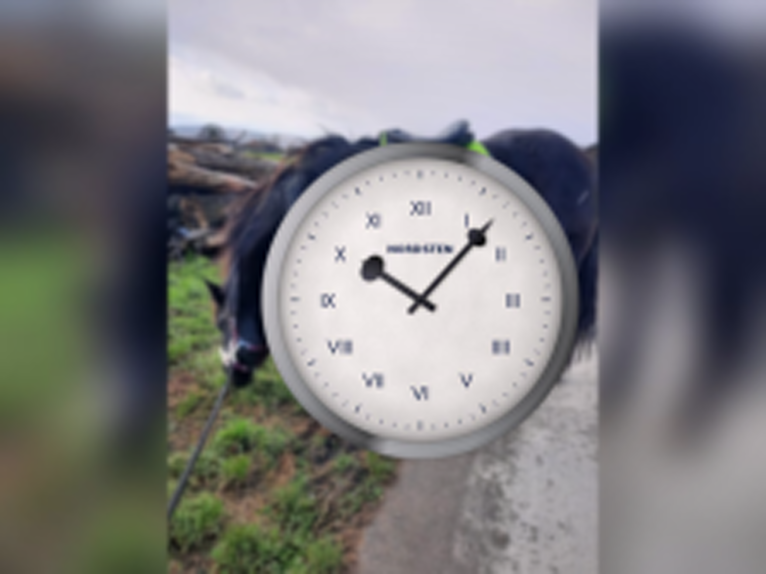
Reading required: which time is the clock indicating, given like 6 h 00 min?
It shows 10 h 07 min
